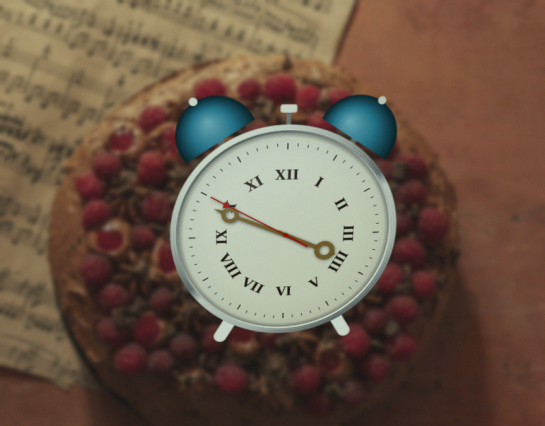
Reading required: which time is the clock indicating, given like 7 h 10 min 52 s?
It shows 3 h 48 min 50 s
